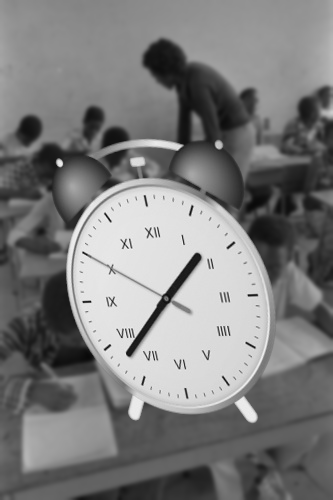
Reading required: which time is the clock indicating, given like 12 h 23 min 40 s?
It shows 1 h 37 min 50 s
